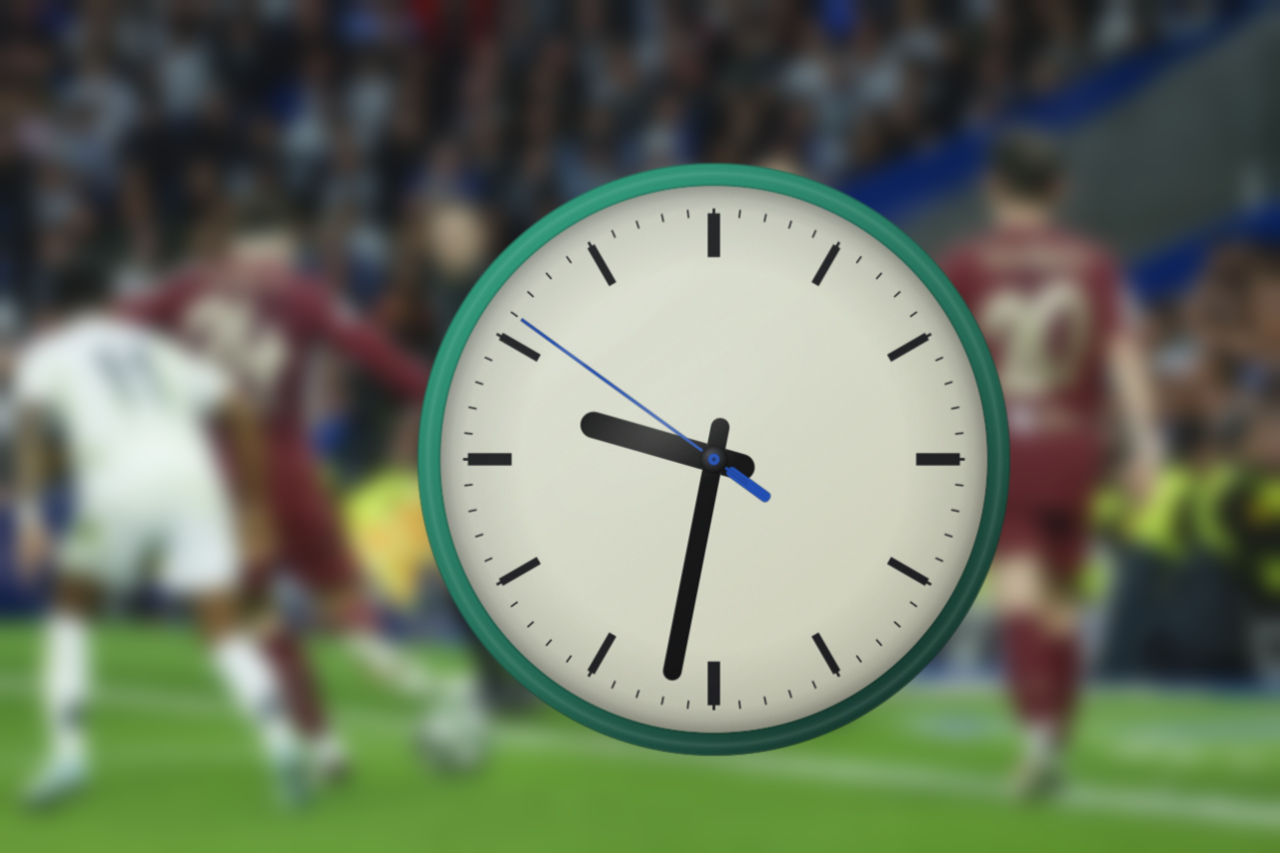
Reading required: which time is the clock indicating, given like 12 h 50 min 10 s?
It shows 9 h 31 min 51 s
